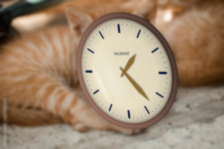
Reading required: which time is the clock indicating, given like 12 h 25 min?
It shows 1 h 23 min
